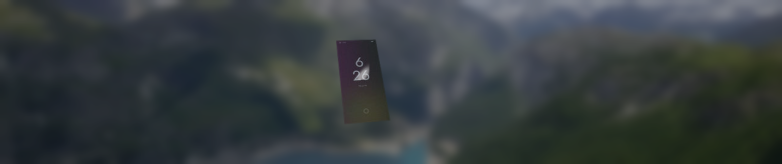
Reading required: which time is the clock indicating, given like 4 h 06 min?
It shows 6 h 26 min
